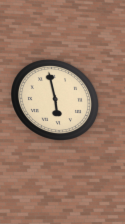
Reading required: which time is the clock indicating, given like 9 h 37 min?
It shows 5 h 59 min
